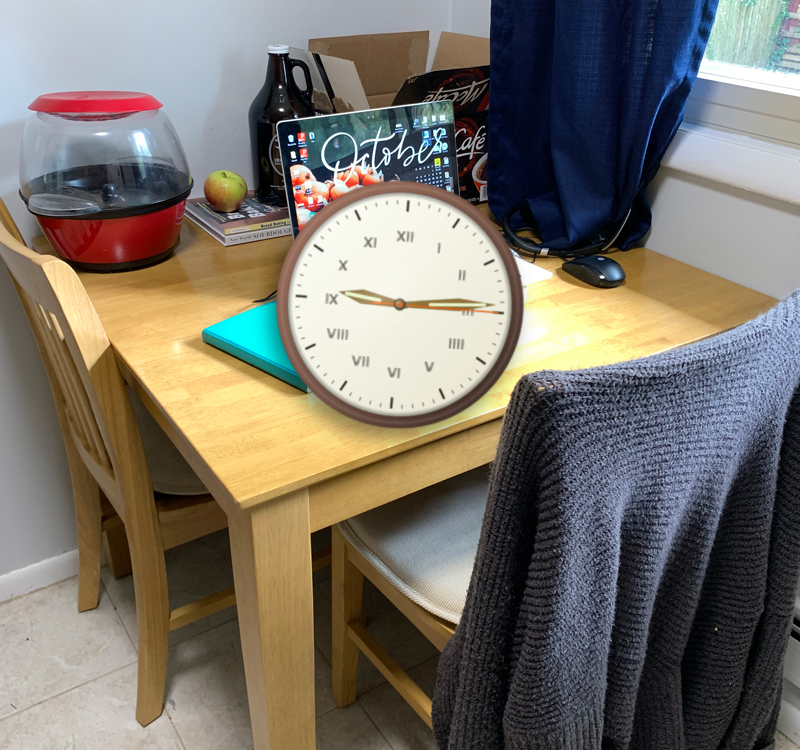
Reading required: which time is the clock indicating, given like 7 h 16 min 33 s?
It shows 9 h 14 min 15 s
